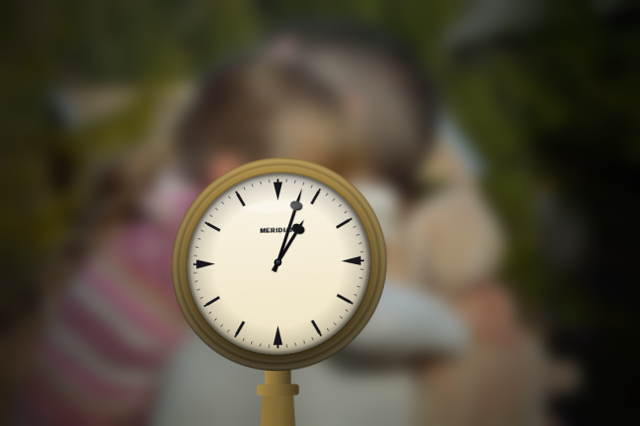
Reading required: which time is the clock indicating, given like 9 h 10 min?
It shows 1 h 03 min
